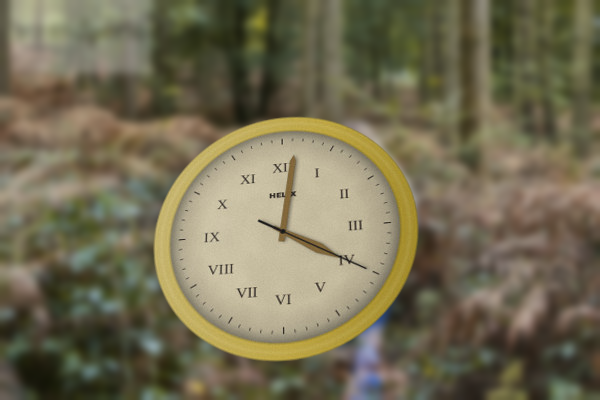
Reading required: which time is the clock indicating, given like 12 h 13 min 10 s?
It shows 4 h 01 min 20 s
